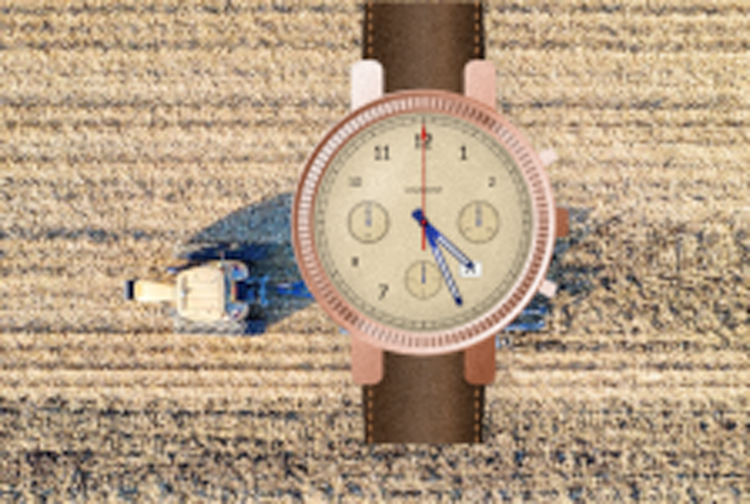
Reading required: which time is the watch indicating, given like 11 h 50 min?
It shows 4 h 26 min
